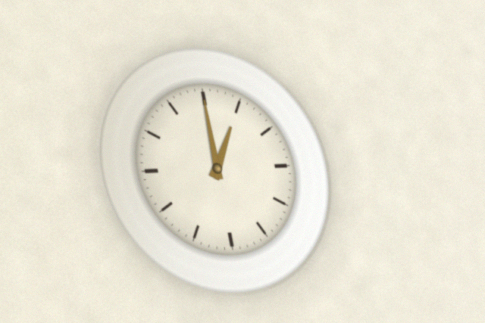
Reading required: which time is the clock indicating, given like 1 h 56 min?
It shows 1 h 00 min
